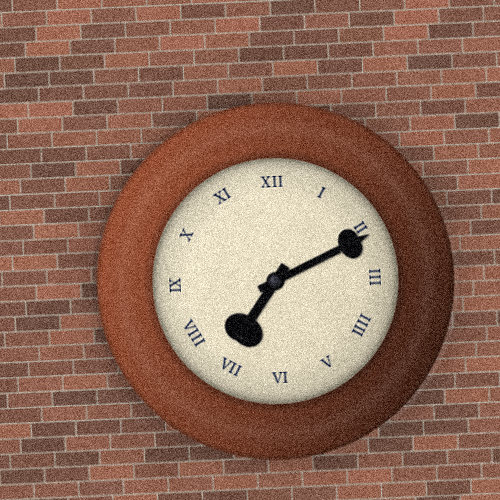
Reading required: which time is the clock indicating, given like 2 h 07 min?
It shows 7 h 11 min
